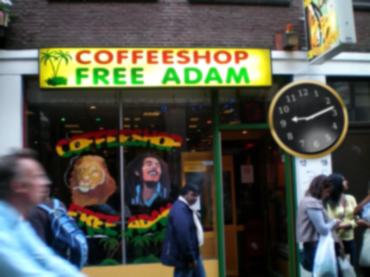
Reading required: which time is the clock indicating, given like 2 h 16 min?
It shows 9 h 13 min
